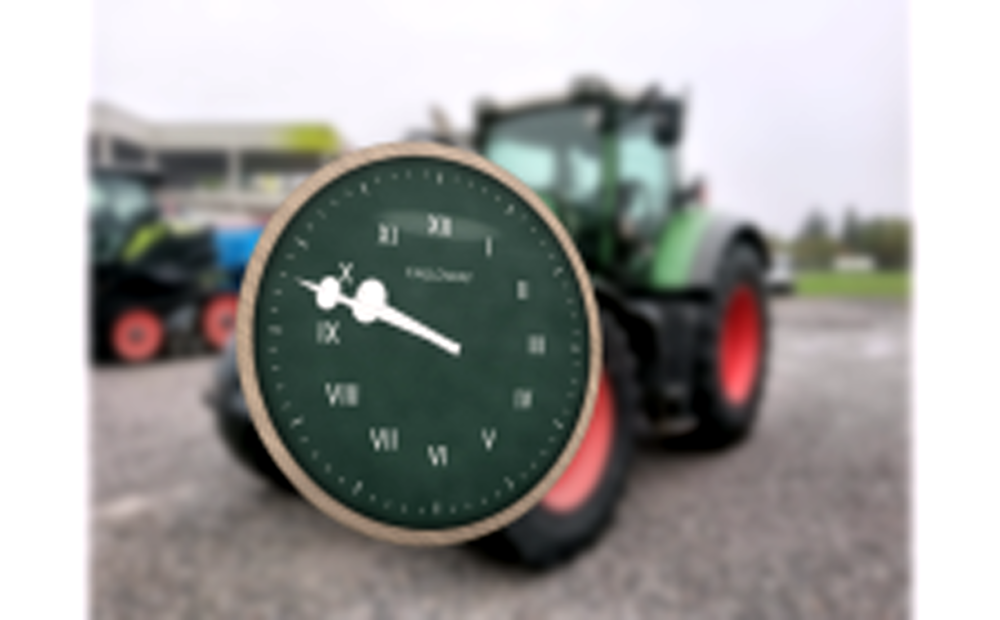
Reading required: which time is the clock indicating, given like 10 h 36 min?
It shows 9 h 48 min
